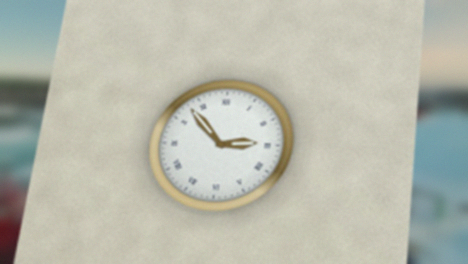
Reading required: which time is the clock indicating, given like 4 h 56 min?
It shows 2 h 53 min
